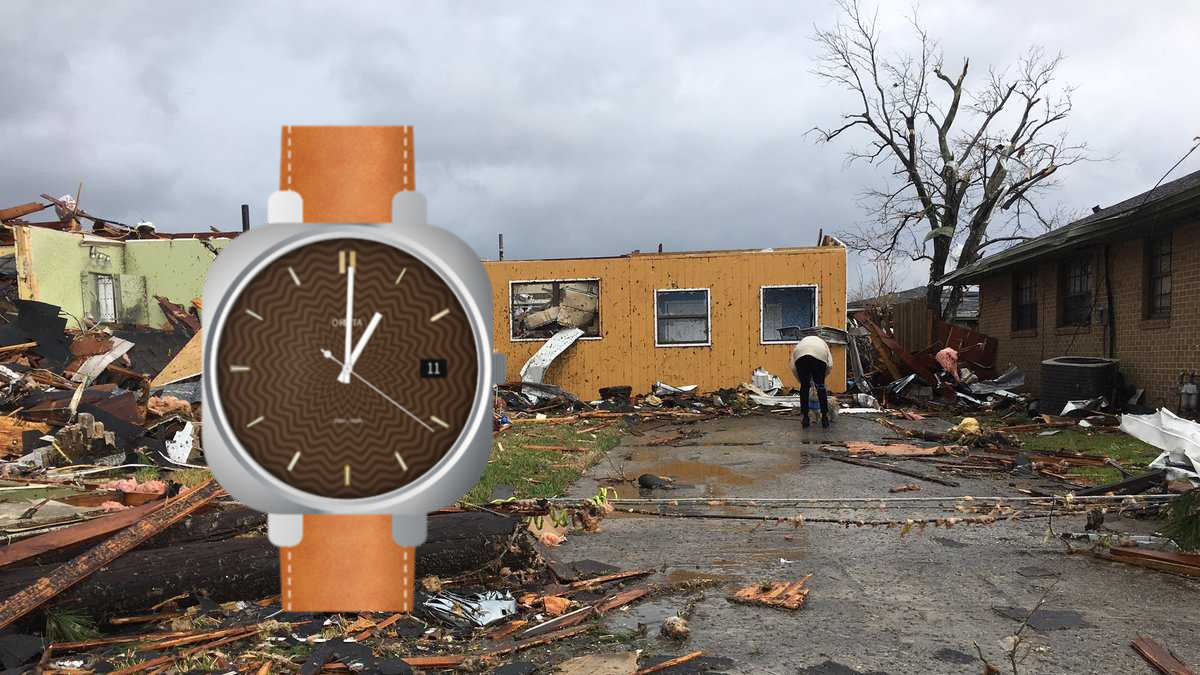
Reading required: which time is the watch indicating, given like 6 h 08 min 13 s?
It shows 1 h 00 min 21 s
